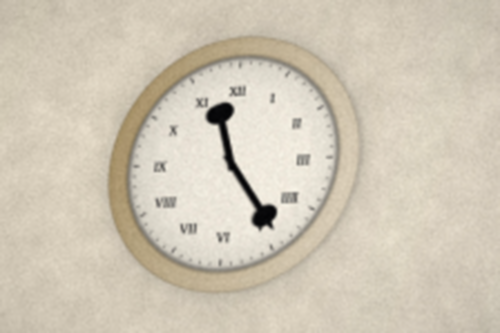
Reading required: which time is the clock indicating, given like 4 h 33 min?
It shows 11 h 24 min
